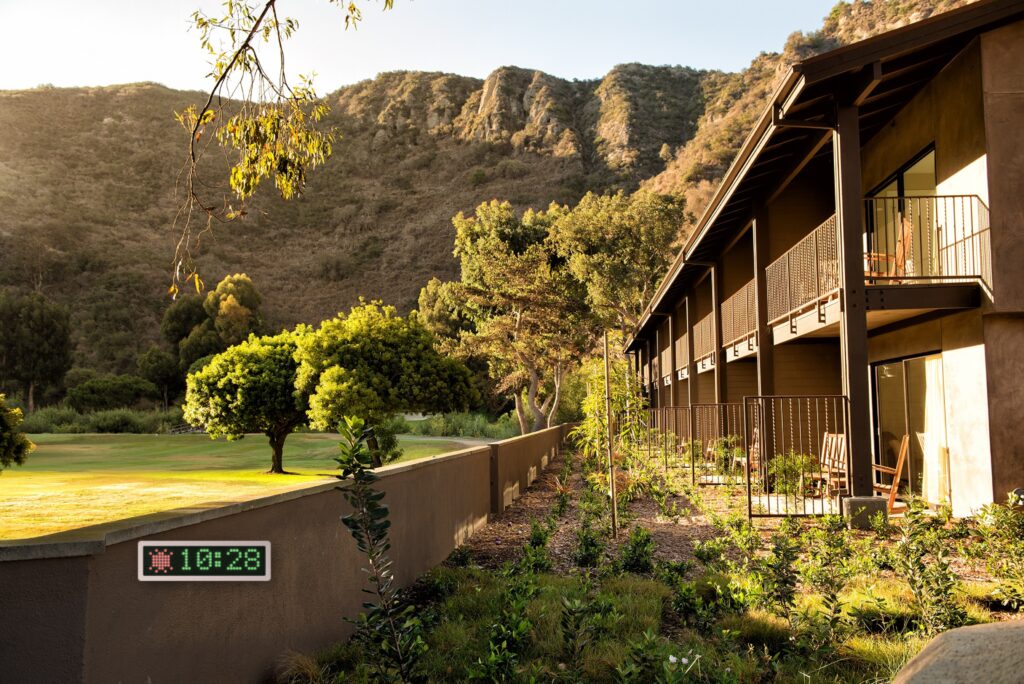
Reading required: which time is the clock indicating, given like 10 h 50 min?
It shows 10 h 28 min
